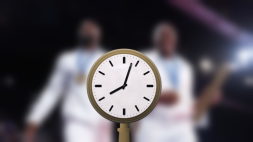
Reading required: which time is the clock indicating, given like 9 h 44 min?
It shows 8 h 03 min
